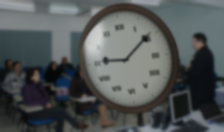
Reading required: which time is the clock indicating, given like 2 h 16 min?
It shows 9 h 09 min
